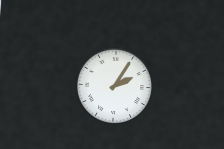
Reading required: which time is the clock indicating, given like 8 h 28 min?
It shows 2 h 05 min
